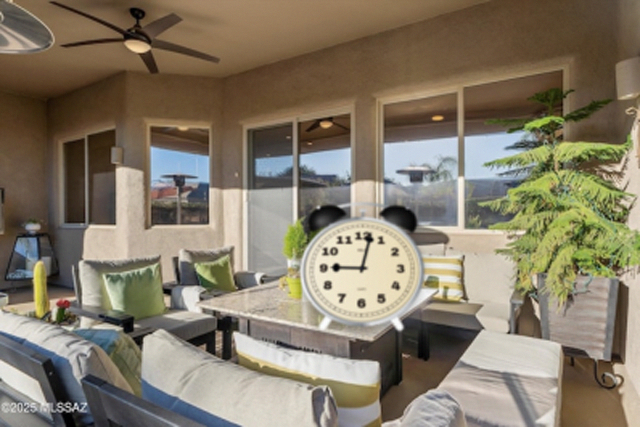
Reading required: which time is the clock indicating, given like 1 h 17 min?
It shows 9 h 02 min
